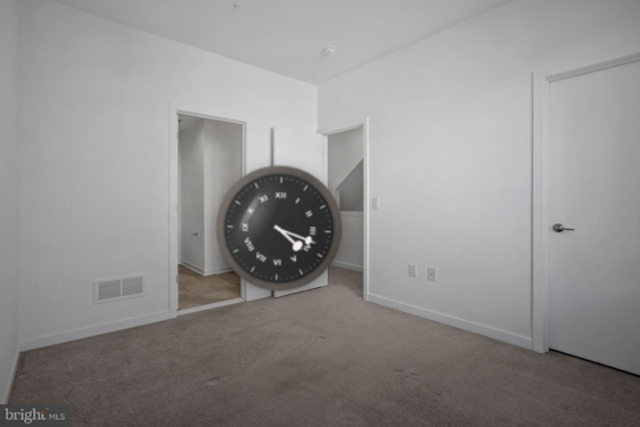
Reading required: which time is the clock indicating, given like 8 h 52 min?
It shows 4 h 18 min
